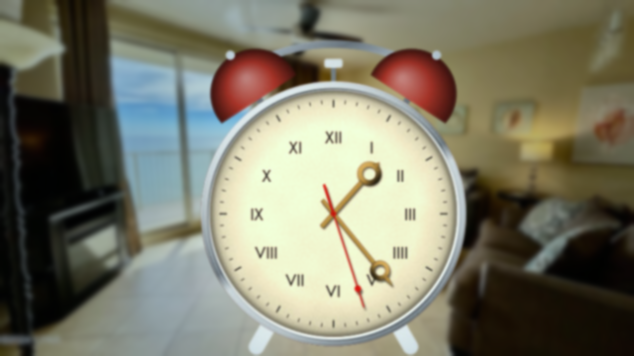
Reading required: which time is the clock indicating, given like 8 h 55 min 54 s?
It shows 1 h 23 min 27 s
